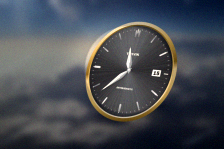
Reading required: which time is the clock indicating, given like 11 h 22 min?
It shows 11 h 38 min
